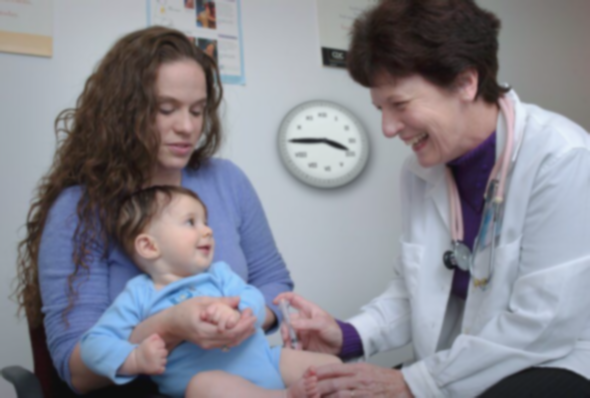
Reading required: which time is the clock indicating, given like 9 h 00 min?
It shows 3 h 45 min
